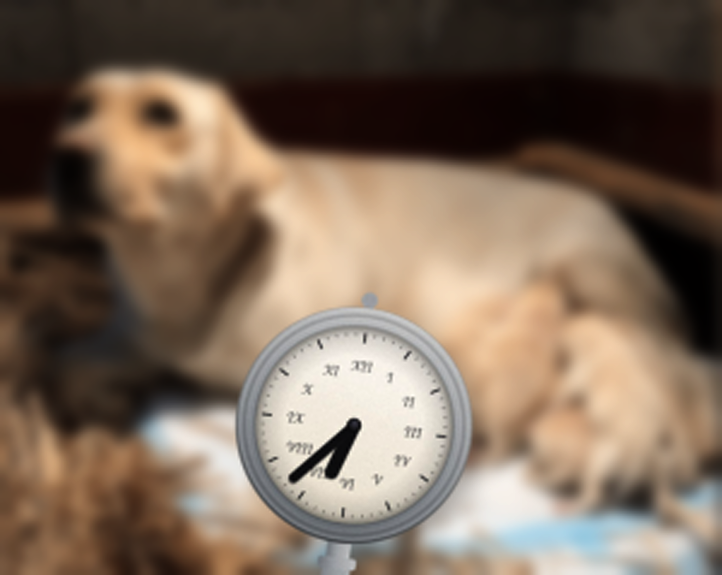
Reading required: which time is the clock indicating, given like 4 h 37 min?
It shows 6 h 37 min
